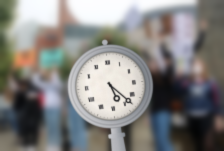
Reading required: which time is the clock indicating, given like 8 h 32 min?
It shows 5 h 23 min
